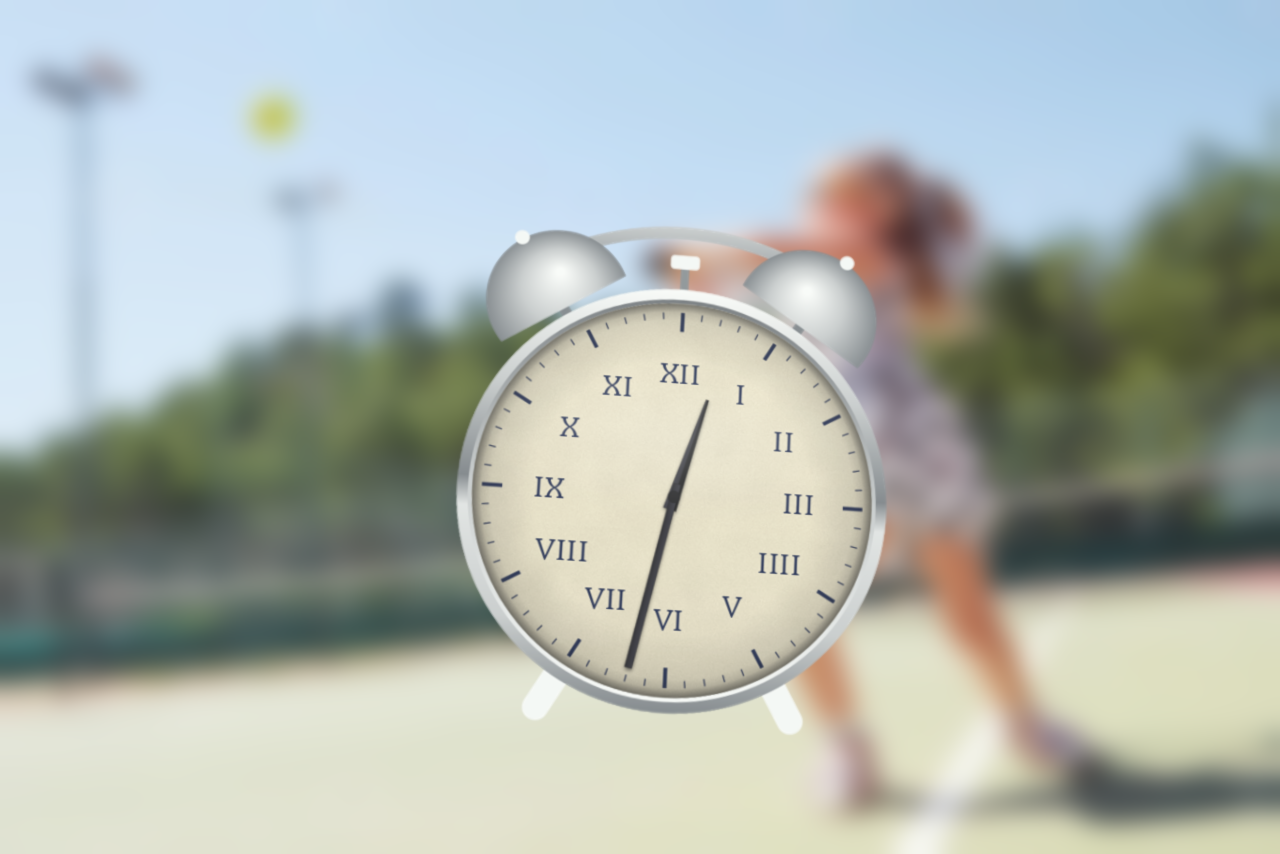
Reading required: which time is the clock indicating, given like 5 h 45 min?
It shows 12 h 32 min
